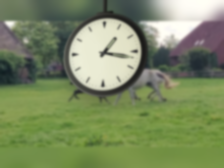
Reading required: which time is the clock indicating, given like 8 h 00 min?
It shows 1 h 17 min
